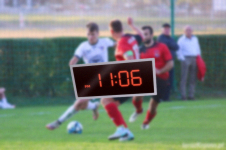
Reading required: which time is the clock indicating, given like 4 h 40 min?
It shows 11 h 06 min
